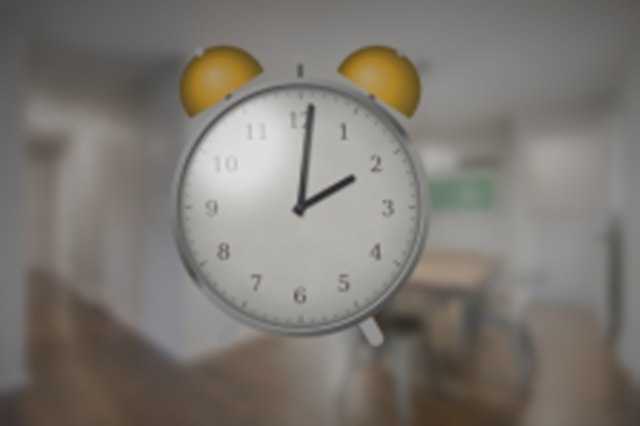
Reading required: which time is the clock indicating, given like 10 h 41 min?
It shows 2 h 01 min
